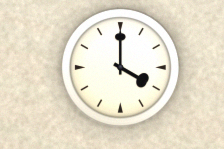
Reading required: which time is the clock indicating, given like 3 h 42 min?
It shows 4 h 00 min
